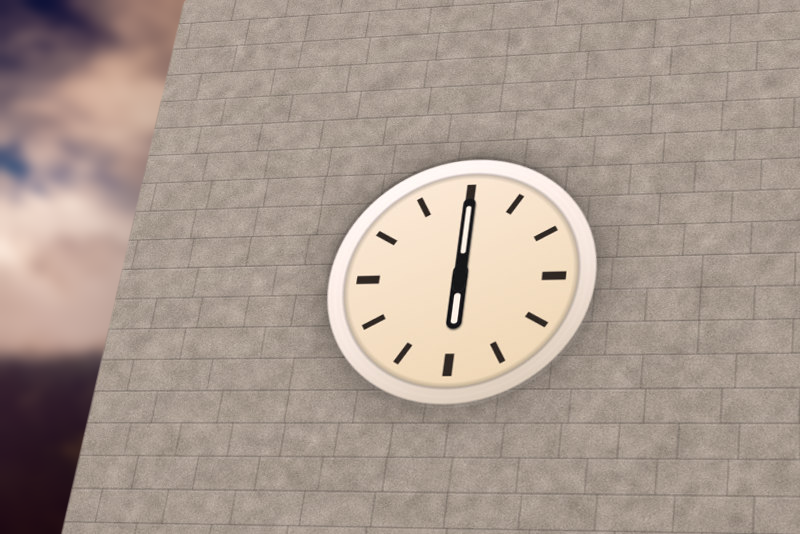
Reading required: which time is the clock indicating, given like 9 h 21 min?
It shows 6 h 00 min
